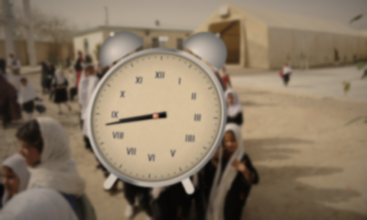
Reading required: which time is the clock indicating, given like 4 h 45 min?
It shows 8 h 43 min
